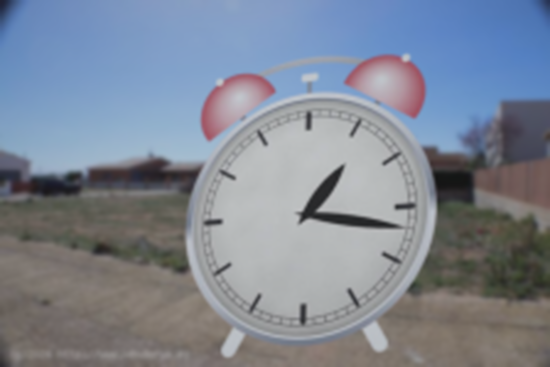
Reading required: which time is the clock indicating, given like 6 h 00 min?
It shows 1 h 17 min
